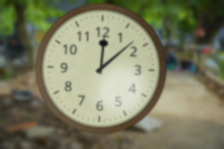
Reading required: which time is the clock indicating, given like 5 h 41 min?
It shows 12 h 08 min
